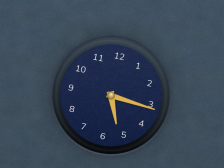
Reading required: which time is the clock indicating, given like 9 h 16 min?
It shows 5 h 16 min
